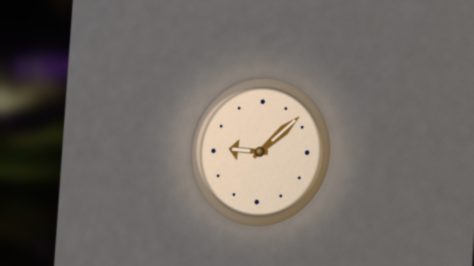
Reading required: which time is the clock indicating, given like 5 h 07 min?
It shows 9 h 08 min
